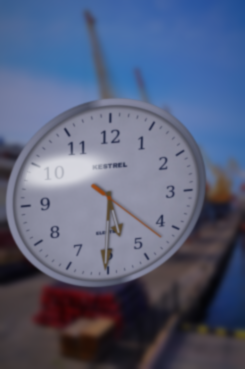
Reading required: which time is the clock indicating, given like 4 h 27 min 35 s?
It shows 5 h 30 min 22 s
